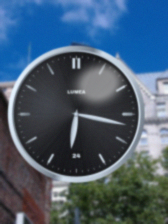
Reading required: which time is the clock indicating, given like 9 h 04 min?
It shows 6 h 17 min
